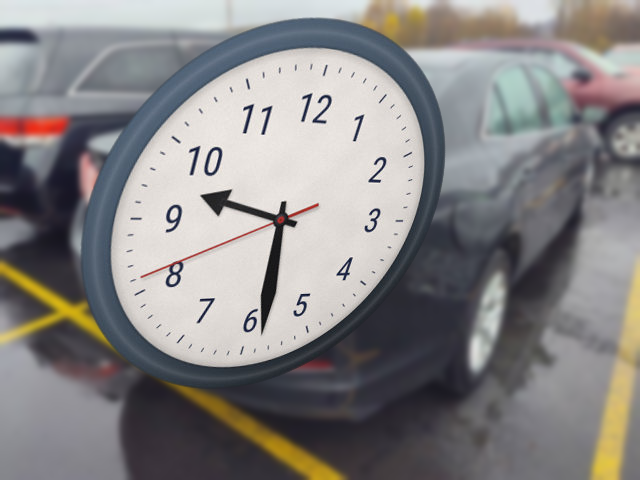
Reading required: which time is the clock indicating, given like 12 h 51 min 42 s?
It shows 9 h 28 min 41 s
